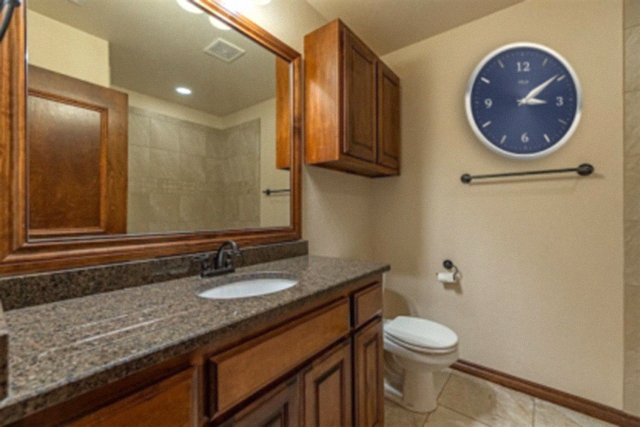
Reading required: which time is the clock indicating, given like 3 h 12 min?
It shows 3 h 09 min
